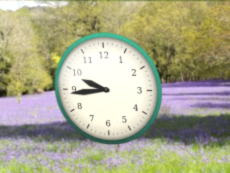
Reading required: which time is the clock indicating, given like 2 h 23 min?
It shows 9 h 44 min
